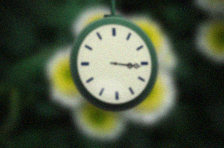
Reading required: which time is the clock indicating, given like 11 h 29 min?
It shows 3 h 16 min
